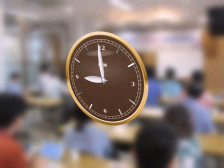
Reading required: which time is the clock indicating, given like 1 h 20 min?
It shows 8 h 59 min
